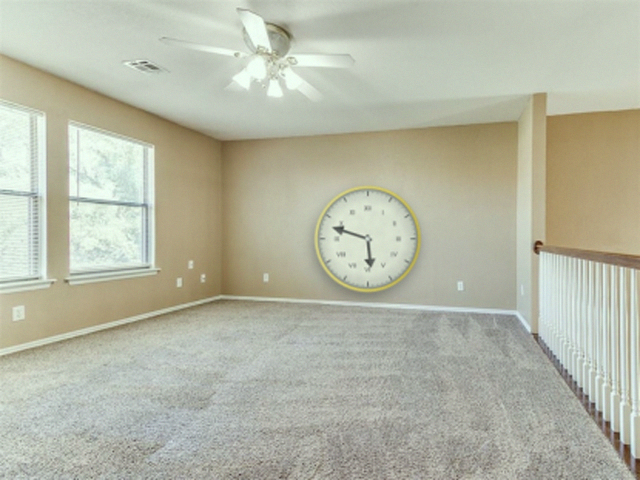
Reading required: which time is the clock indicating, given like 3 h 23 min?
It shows 5 h 48 min
